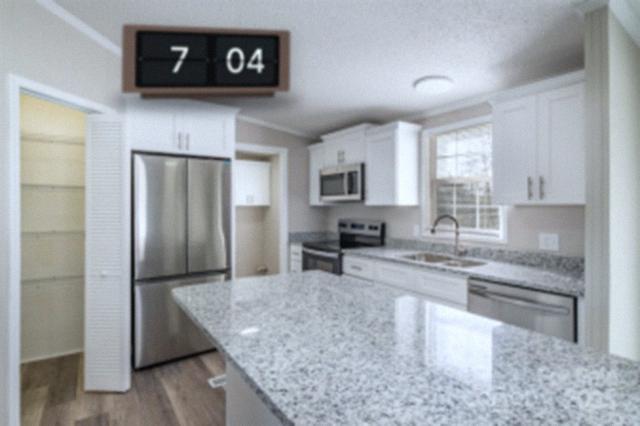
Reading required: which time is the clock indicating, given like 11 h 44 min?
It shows 7 h 04 min
